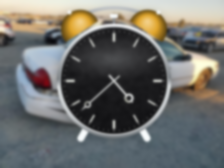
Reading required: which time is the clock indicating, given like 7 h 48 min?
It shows 4 h 38 min
